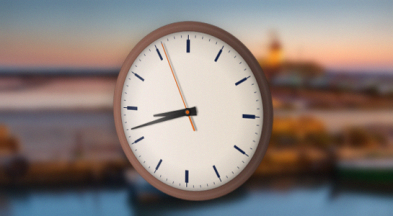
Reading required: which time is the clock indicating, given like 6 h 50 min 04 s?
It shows 8 h 41 min 56 s
